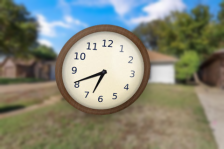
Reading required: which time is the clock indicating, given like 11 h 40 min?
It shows 6 h 41 min
